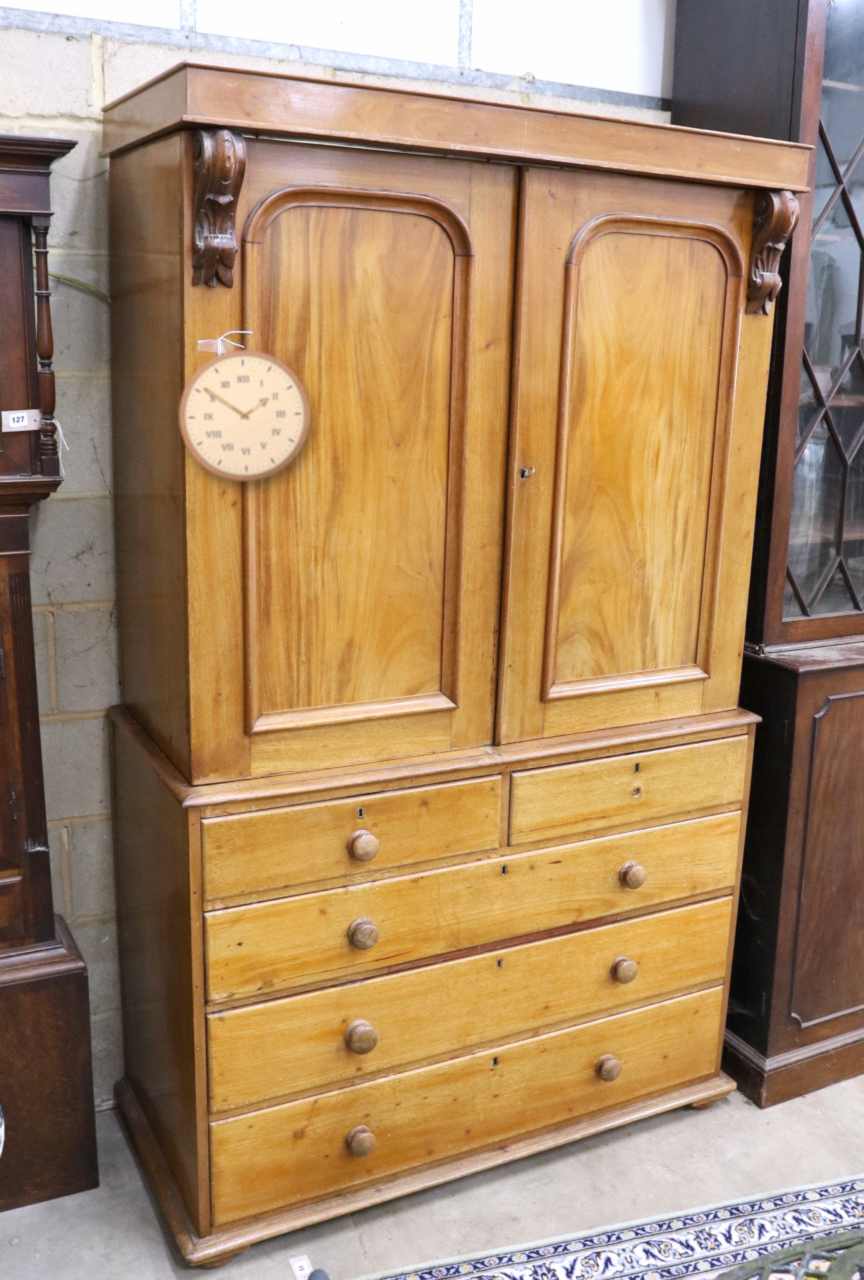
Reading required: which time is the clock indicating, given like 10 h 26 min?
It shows 1 h 51 min
